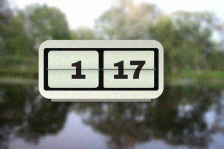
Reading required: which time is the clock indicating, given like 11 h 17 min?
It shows 1 h 17 min
